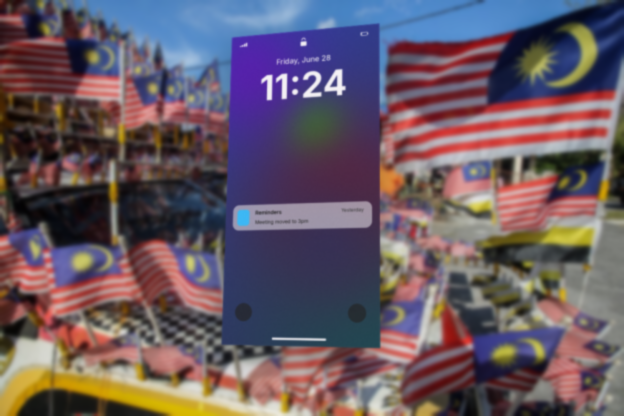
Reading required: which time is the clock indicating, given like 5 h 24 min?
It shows 11 h 24 min
